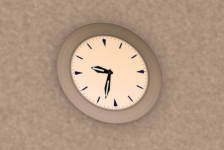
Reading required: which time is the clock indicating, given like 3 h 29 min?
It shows 9 h 33 min
